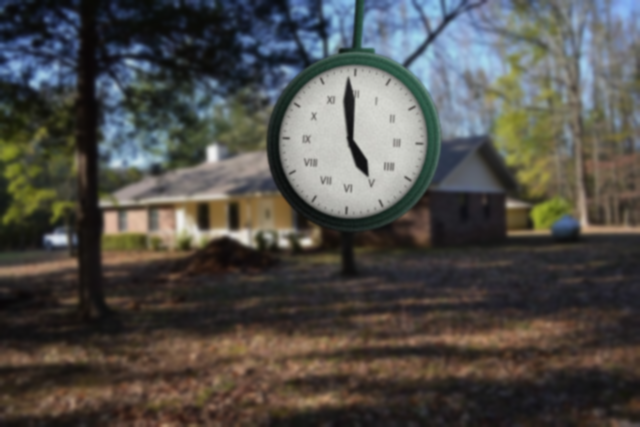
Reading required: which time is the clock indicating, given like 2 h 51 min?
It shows 4 h 59 min
